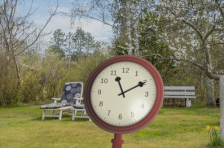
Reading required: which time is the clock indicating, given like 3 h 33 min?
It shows 11 h 10 min
